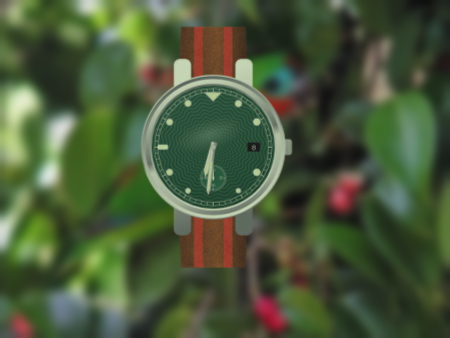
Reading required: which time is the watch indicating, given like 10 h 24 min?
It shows 6 h 31 min
